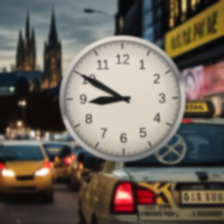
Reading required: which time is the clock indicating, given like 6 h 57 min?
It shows 8 h 50 min
